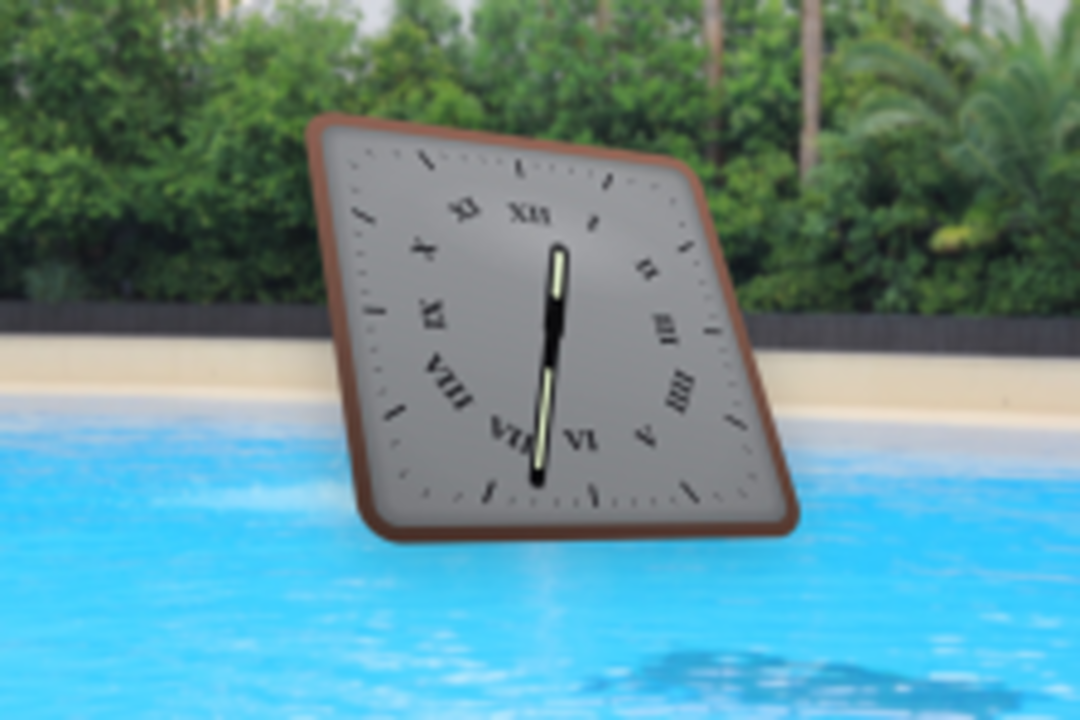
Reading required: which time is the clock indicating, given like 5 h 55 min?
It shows 12 h 33 min
